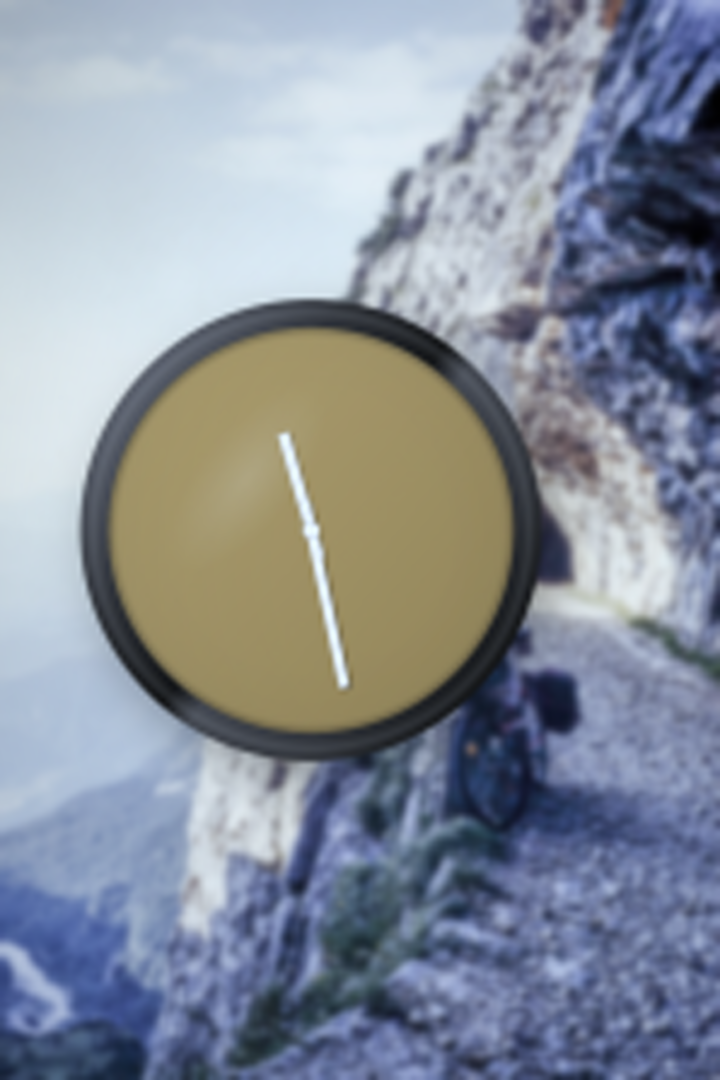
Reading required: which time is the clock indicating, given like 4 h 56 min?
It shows 11 h 28 min
